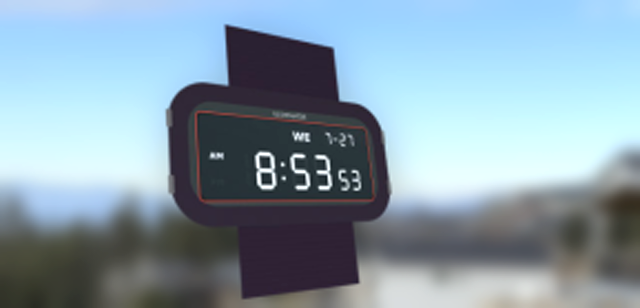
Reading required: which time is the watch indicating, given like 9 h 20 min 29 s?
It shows 8 h 53 min 53 s
